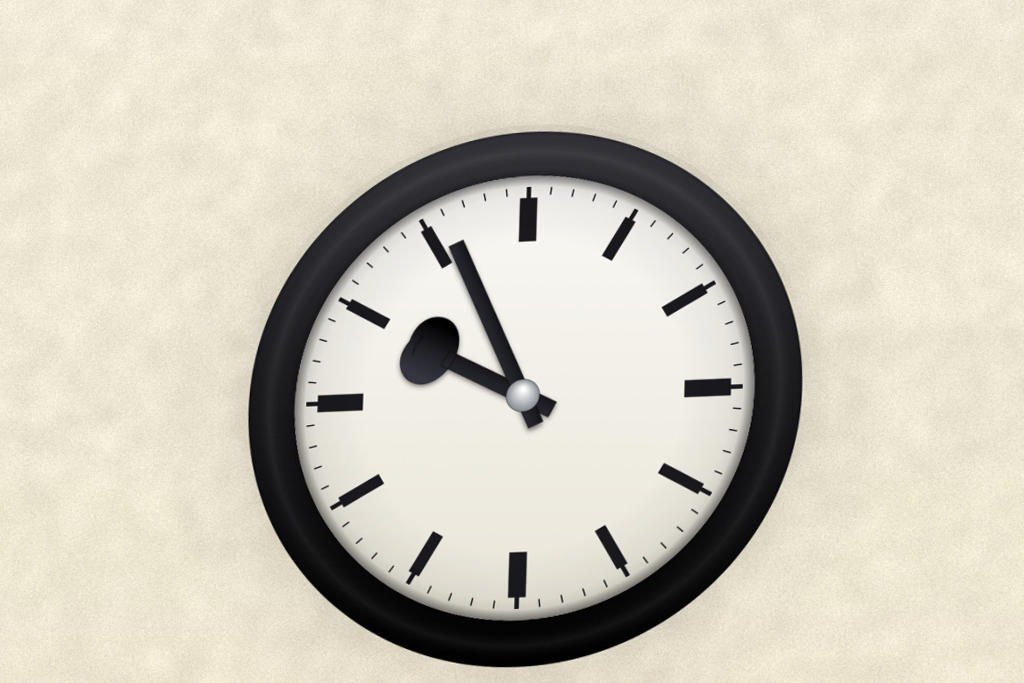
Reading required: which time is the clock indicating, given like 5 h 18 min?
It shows 9 h 56 min
